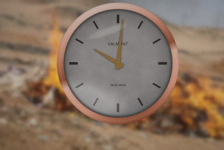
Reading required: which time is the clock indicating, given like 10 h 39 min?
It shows 10 h 01 min
